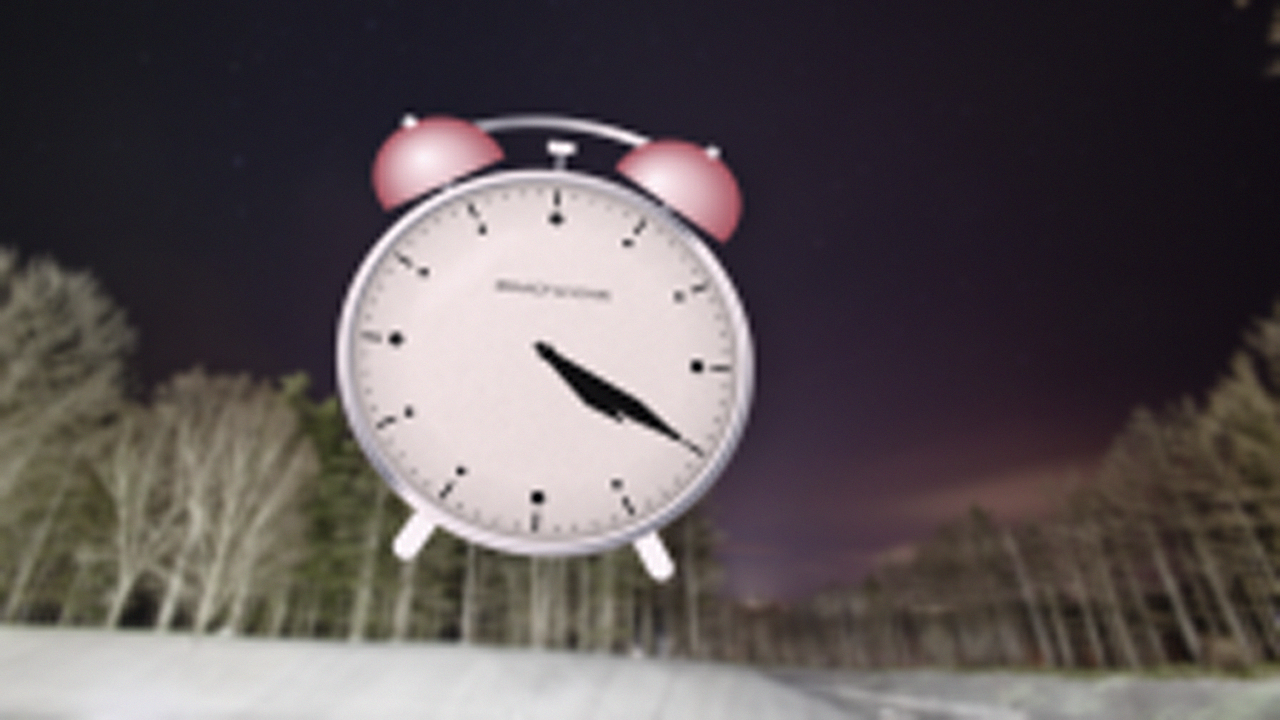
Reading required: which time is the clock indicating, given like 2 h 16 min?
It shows 4 h 20 min
